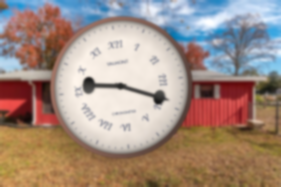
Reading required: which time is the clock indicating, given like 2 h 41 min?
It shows 9 h 19 min
